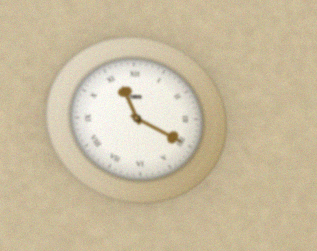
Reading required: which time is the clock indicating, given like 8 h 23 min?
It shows 11 h 20 min
